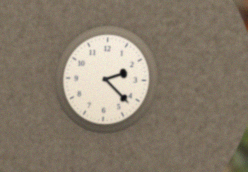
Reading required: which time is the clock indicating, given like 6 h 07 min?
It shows 2 h 22 min
